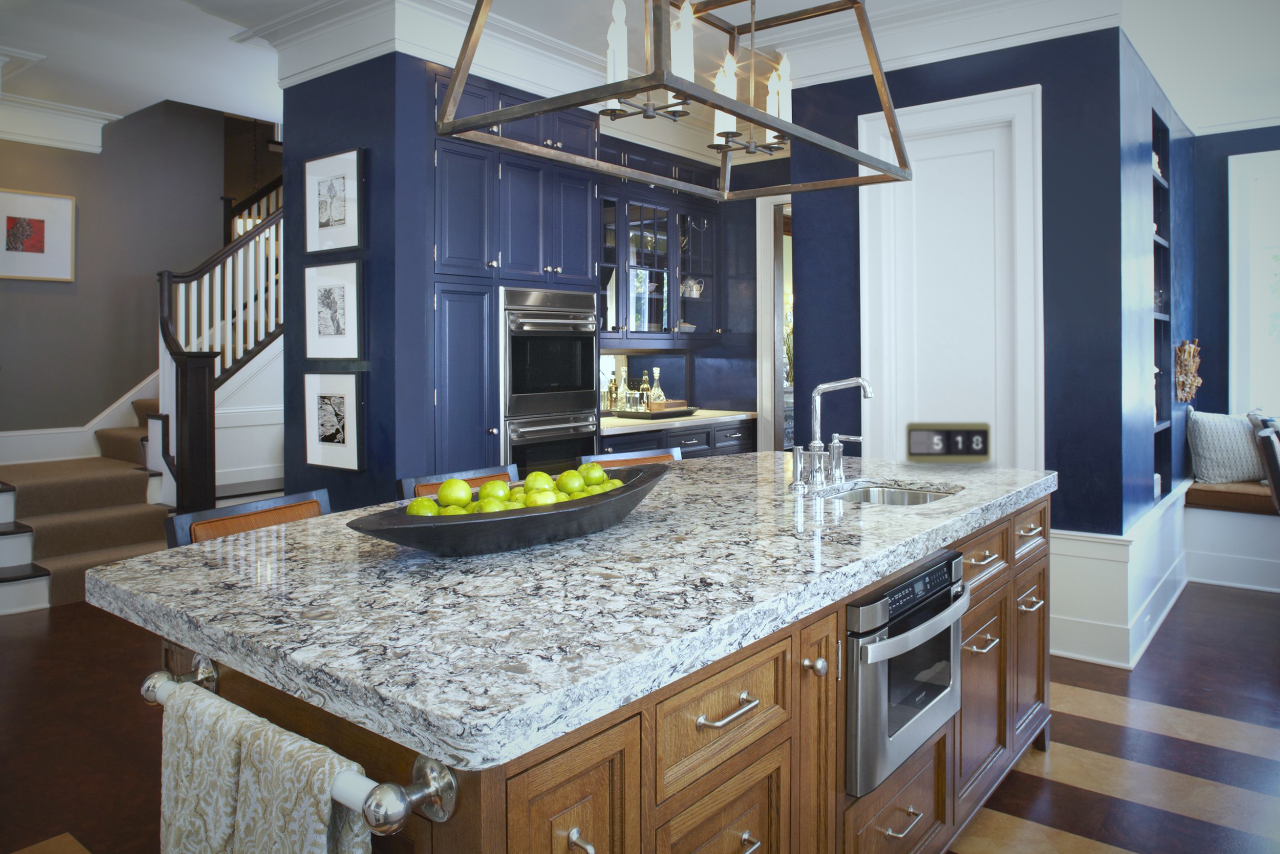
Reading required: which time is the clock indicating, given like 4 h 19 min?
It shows 5 h 18 min
